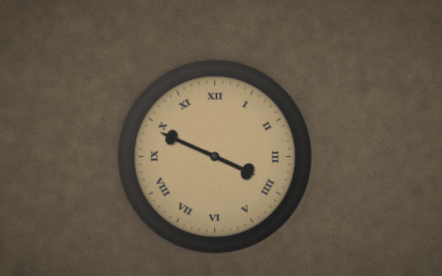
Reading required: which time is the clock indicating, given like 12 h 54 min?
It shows 3 h 49 min
